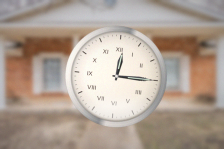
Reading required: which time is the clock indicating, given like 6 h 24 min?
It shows 12 h 15 min
